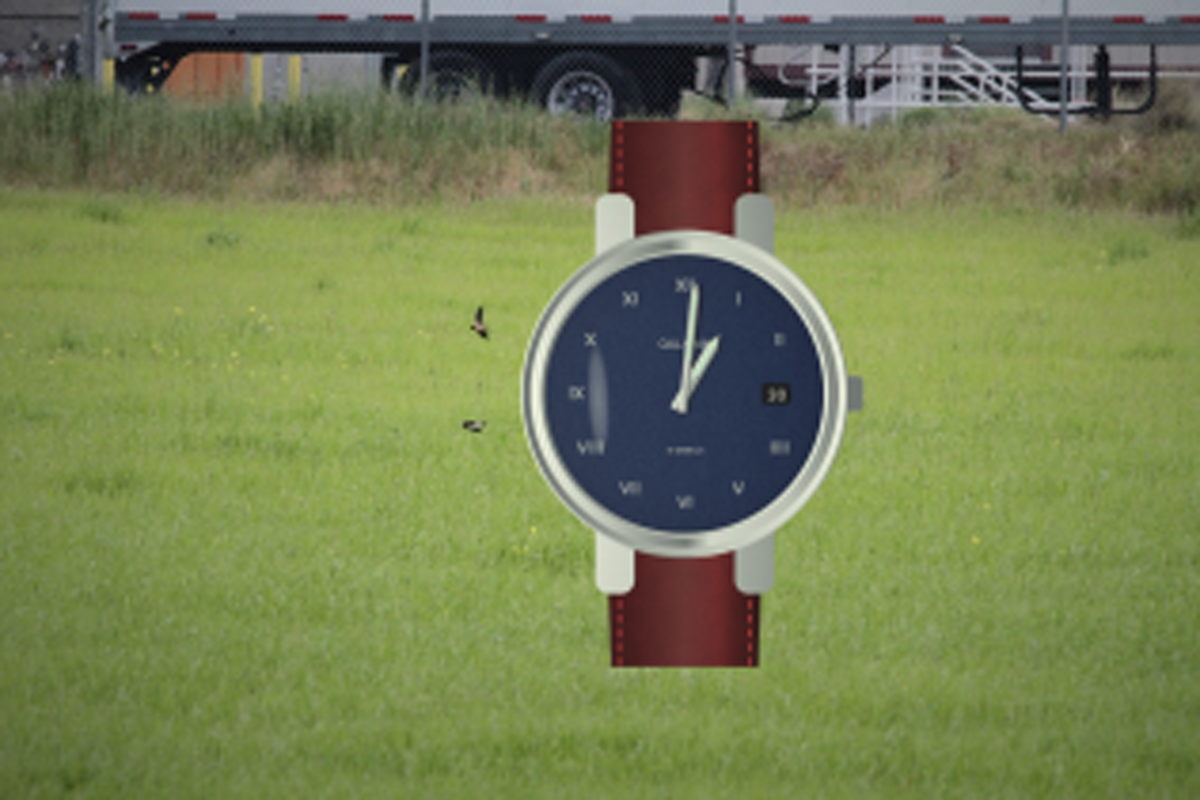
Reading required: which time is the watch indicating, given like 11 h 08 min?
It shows 1 h 01 min
